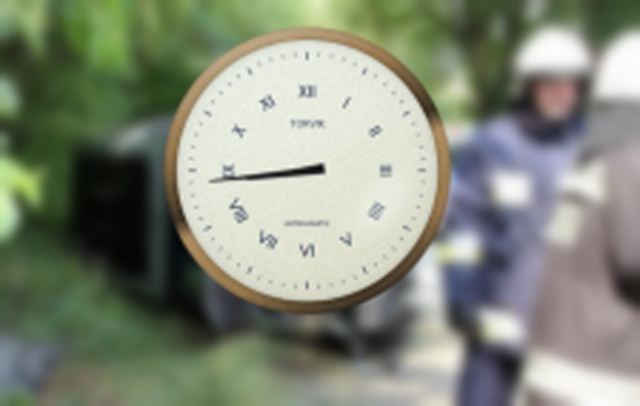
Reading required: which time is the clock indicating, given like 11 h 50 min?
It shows 8 h 44 min
